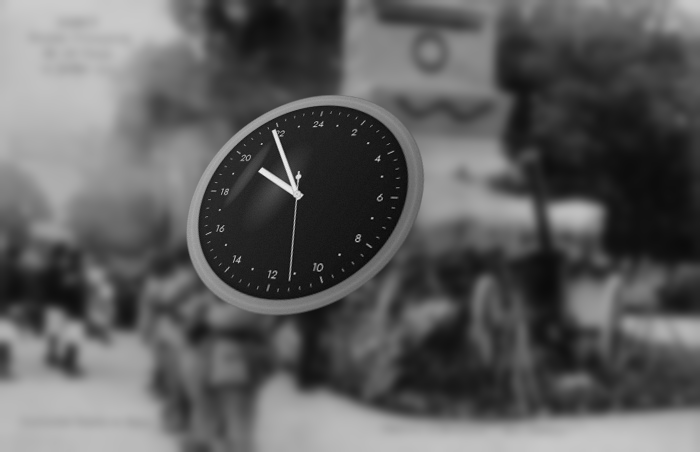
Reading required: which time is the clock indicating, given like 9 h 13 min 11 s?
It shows 19 h 54 min 28 s
